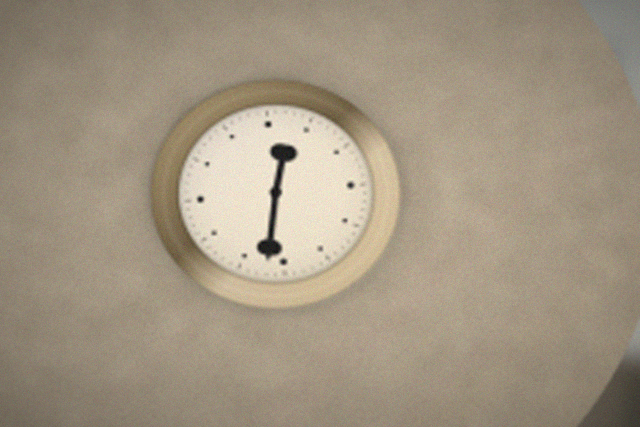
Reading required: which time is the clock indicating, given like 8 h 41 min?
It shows 12 h 32 min
